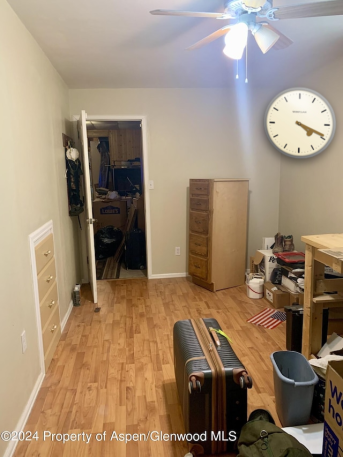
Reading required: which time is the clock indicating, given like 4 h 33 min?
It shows 4 h 19 min
